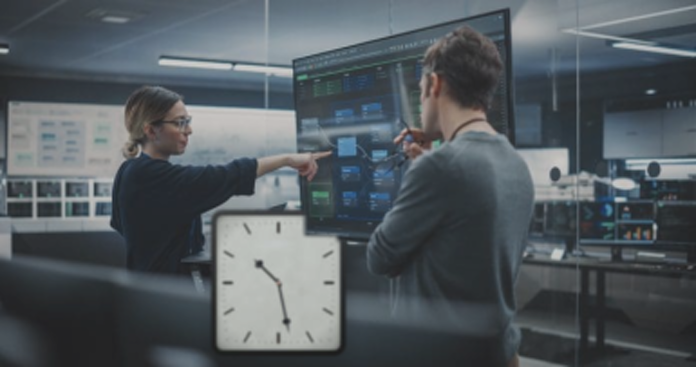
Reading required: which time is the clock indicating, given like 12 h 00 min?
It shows 10 h 28 min
